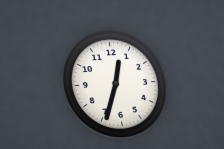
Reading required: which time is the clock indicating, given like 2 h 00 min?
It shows 12 h 34 min
